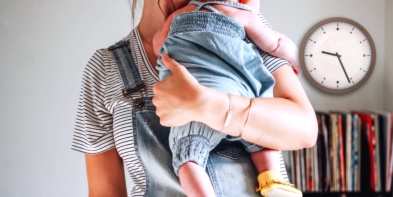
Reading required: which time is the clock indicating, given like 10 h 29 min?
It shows 9 h 26 min
